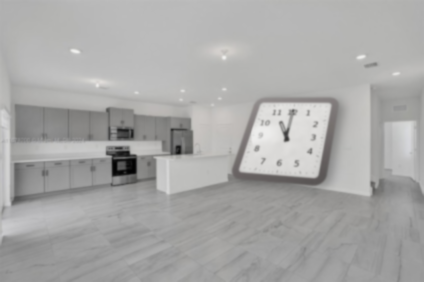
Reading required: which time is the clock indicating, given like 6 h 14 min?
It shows 11 h 00 min
